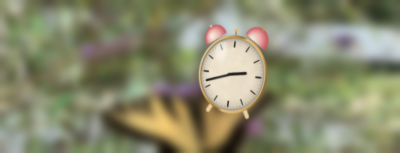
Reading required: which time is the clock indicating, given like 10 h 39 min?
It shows 2 h 42 min
